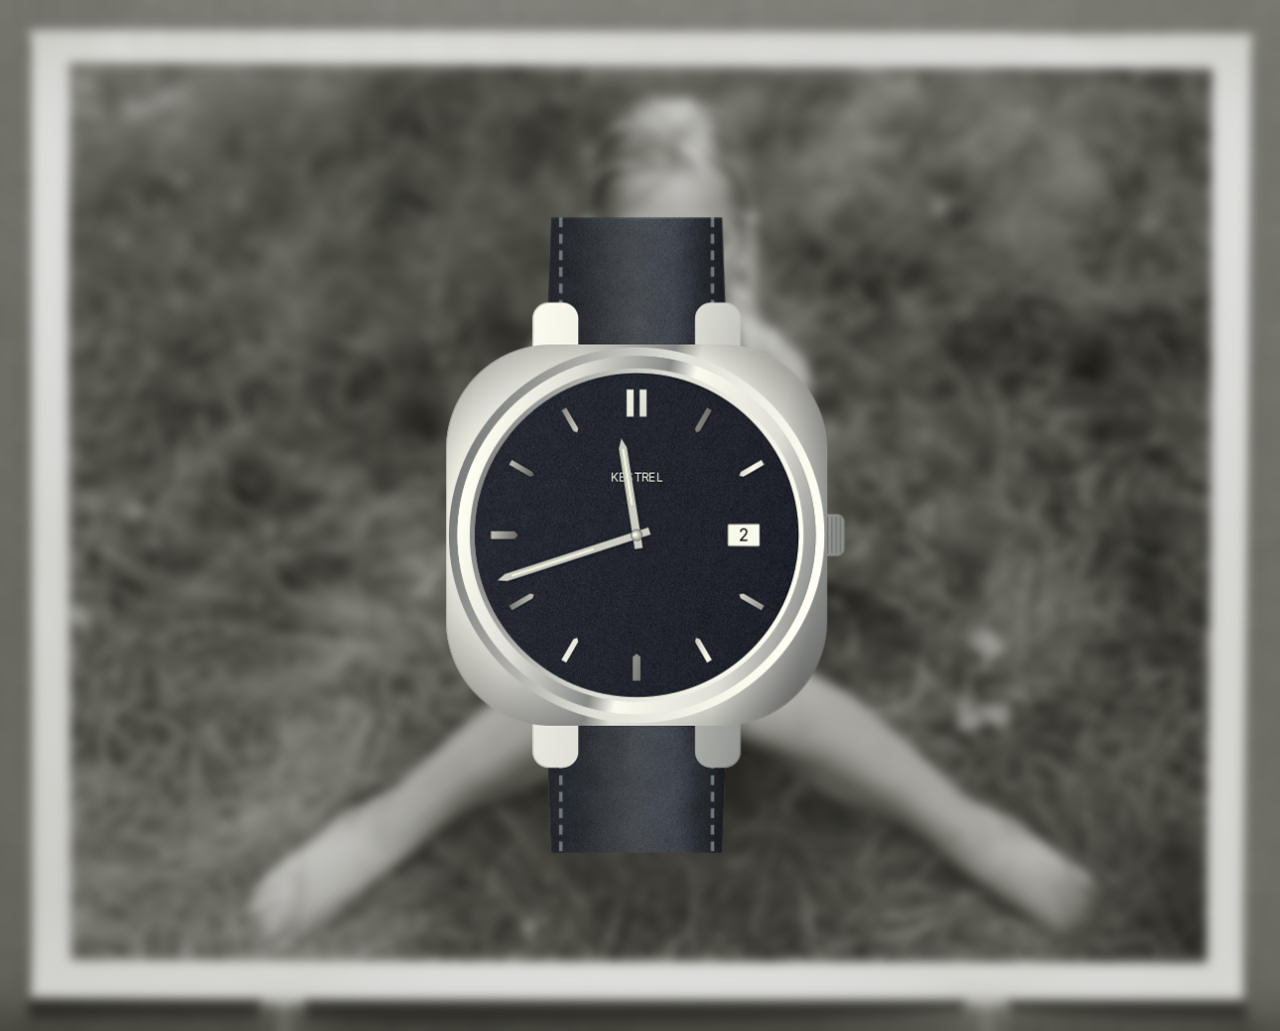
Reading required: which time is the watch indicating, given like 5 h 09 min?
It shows 11 h 42 min
